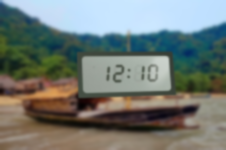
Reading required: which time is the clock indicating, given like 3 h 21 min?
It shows 12 h 10 min
